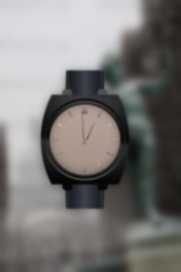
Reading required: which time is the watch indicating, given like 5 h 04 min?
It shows 12 h 59 min
